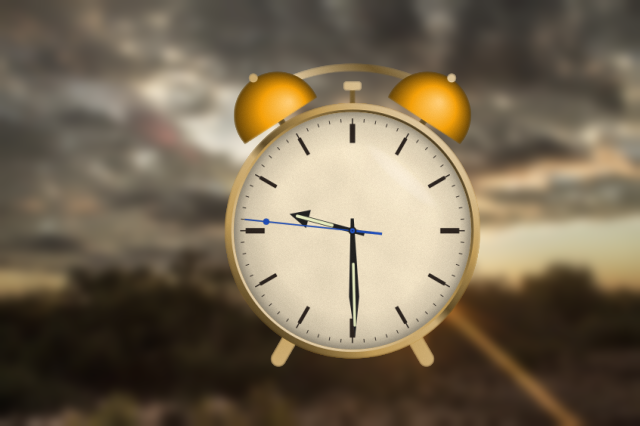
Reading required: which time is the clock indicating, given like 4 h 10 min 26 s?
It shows 9 h 29 min 46 s
